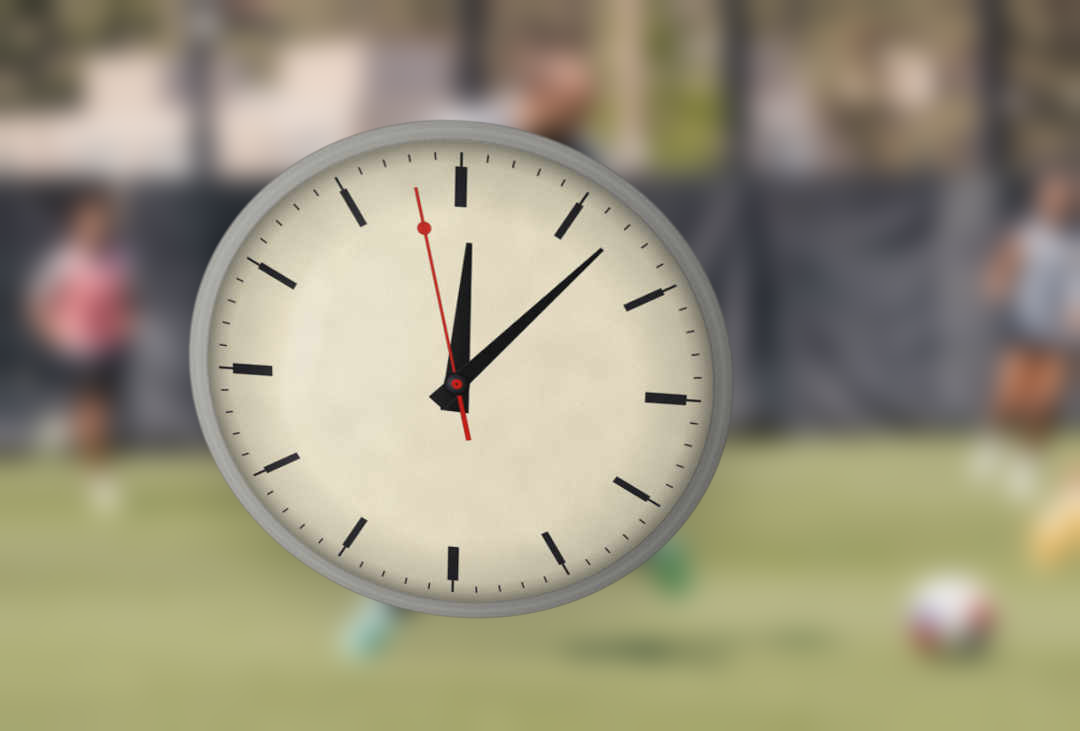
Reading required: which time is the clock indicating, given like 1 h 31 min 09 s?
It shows 12 h 06 min 58 s
